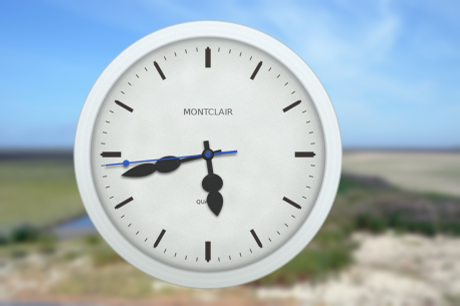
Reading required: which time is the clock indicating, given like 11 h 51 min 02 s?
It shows 5 h 42 min 44 s
